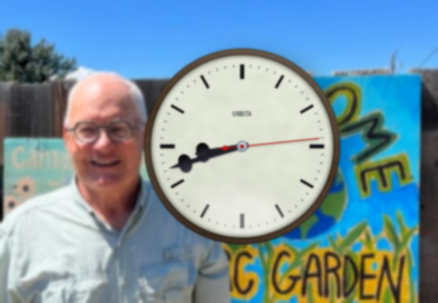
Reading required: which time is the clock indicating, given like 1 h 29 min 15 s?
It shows 8 h 42 min 14 s
